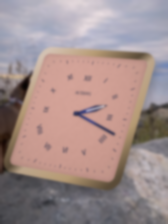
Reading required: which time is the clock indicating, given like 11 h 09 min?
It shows 2 h 18 min
